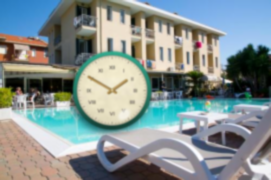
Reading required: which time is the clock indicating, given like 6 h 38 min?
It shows 1 h 50 min
